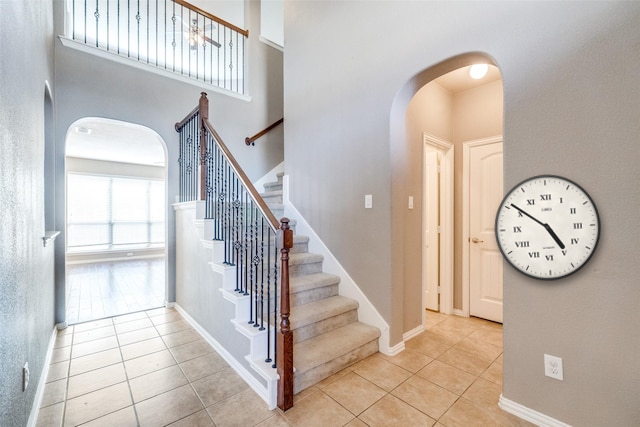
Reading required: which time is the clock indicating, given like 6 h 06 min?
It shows 4 h 51 min
